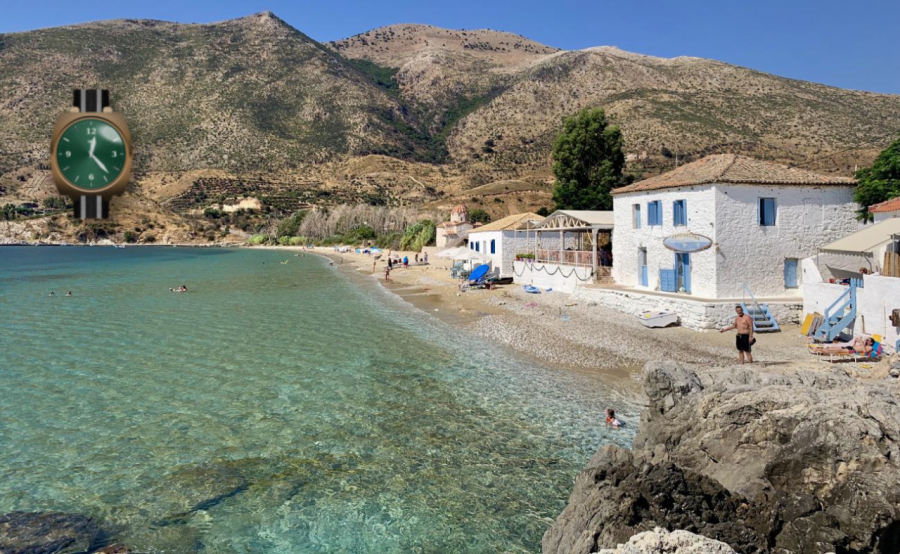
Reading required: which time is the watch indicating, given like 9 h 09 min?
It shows 12 h 23 min
